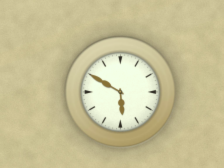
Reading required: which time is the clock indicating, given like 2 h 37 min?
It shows 5 h 50 min
